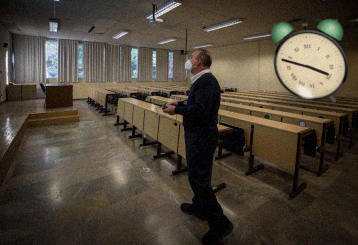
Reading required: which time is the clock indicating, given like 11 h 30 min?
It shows 3 h 48 min
